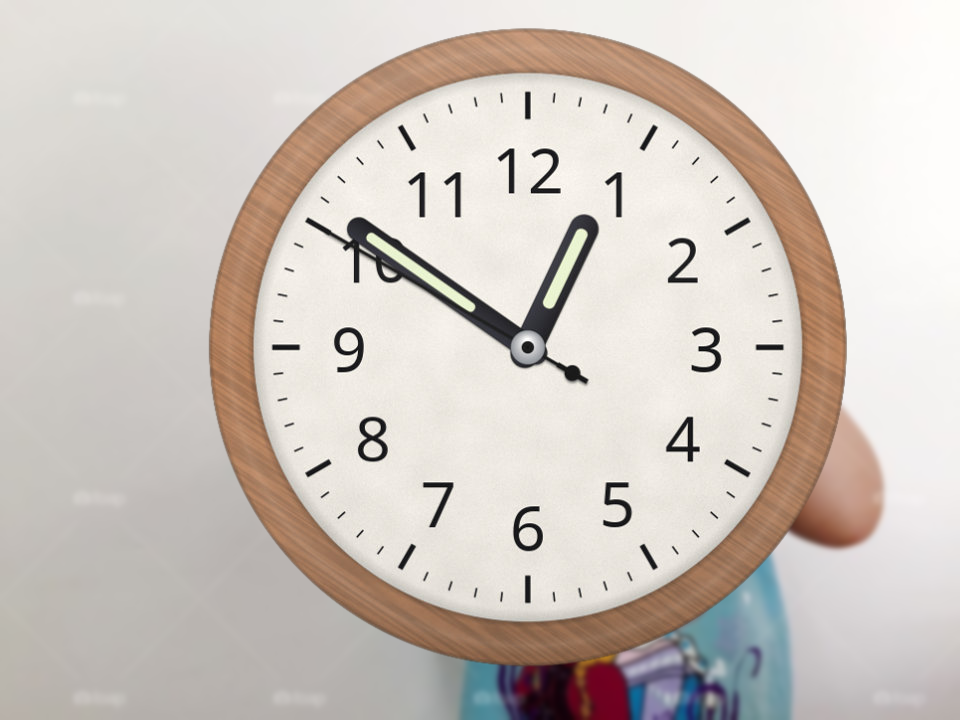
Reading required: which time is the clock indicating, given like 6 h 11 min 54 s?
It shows 12 h 50 min 50 s
